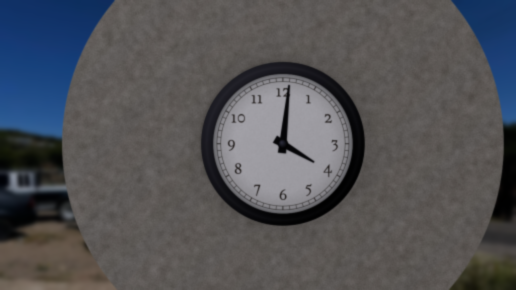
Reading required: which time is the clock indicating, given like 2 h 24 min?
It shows 4 h 01 min
